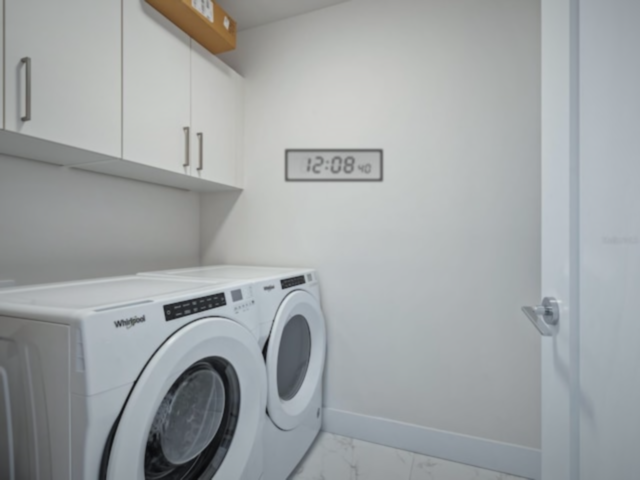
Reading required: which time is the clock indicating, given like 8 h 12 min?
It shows 12 h 08 min
